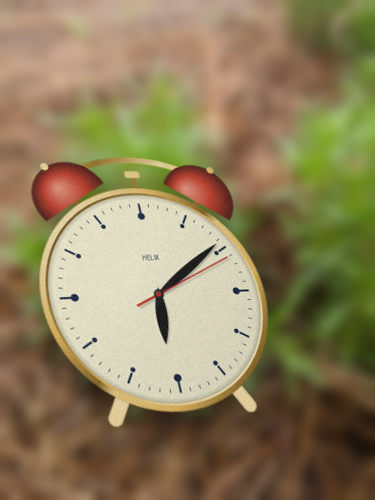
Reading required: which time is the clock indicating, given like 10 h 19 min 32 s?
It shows 6 h 09 min 11 s
